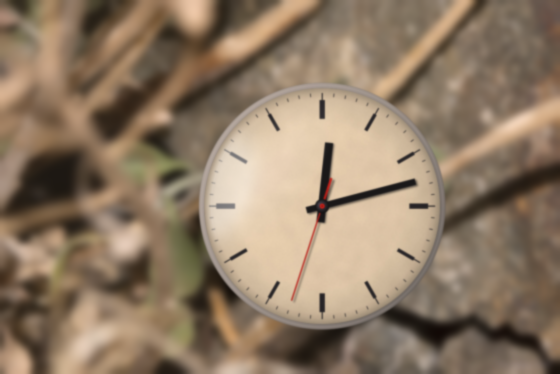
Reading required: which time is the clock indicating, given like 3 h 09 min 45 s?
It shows 12 h 12 min 33 s
